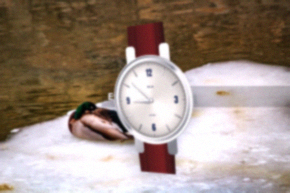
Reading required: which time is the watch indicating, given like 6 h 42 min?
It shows 8 h 52 min
